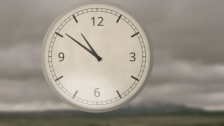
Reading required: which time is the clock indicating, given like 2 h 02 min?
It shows 10 h 51 min
